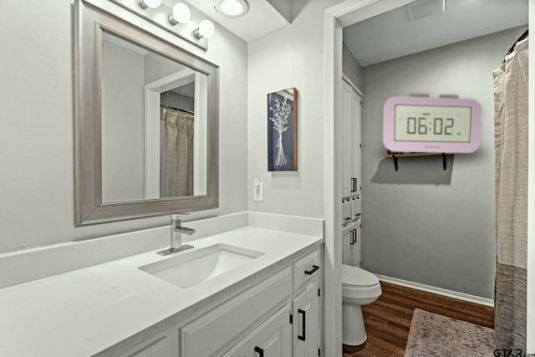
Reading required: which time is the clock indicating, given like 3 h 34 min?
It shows 6 h 02 min
